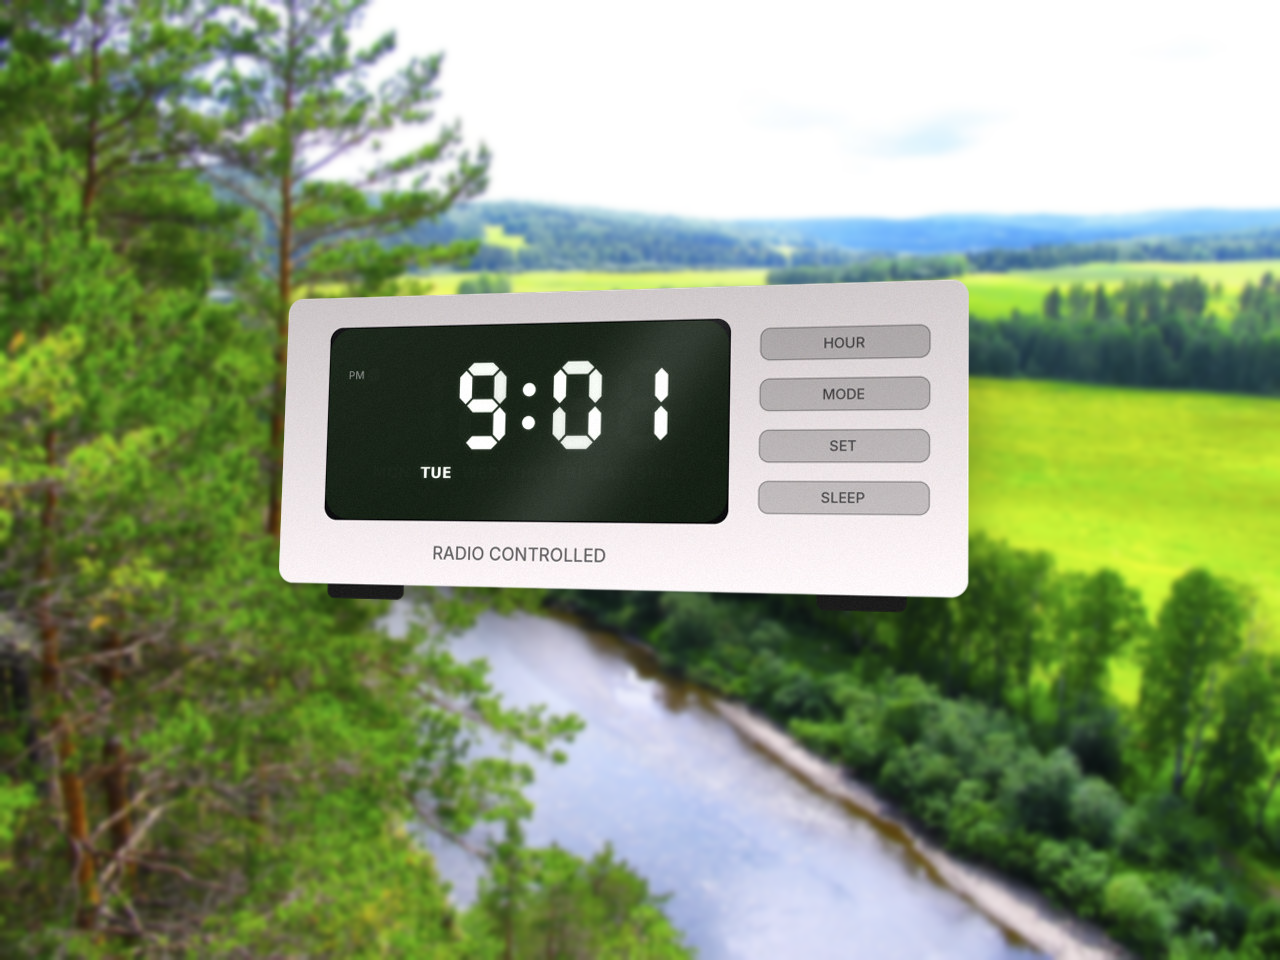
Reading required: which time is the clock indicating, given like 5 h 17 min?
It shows 9 h 01 min
